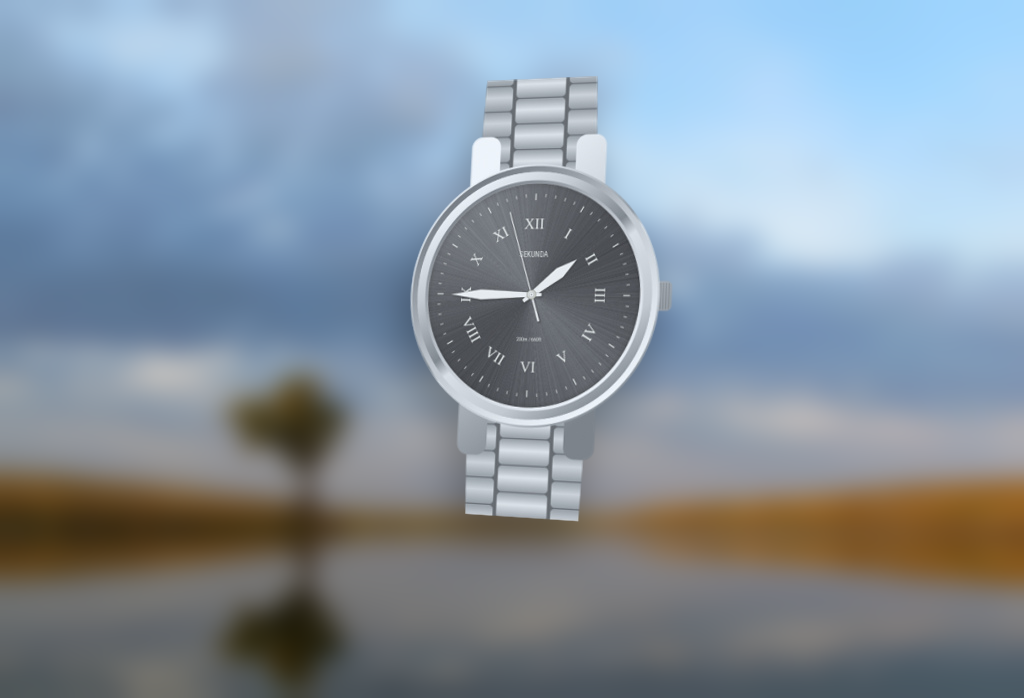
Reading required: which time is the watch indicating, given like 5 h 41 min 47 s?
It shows 1 h 44 min 57 s
